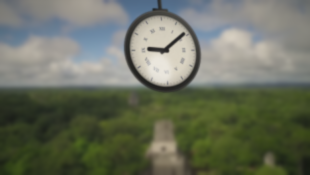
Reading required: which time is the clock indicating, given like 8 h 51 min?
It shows 9 h 09 min
